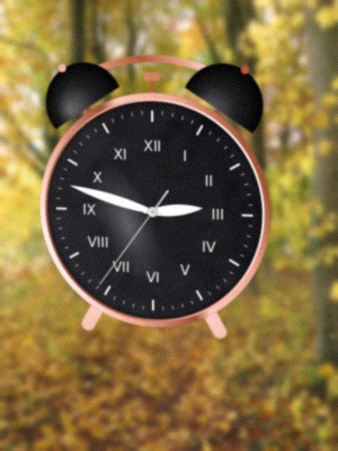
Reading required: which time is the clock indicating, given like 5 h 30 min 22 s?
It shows 2 h 47 min 36 s
